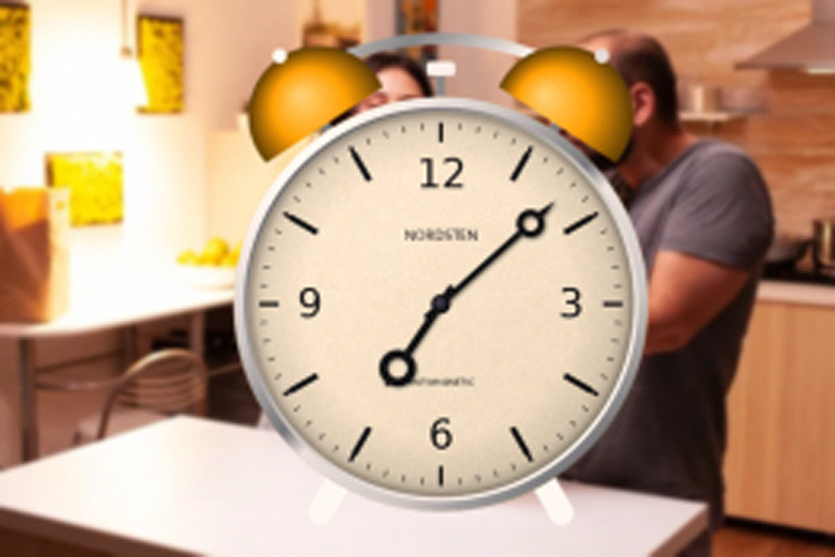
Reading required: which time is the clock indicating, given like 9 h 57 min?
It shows 7 h 08 min
